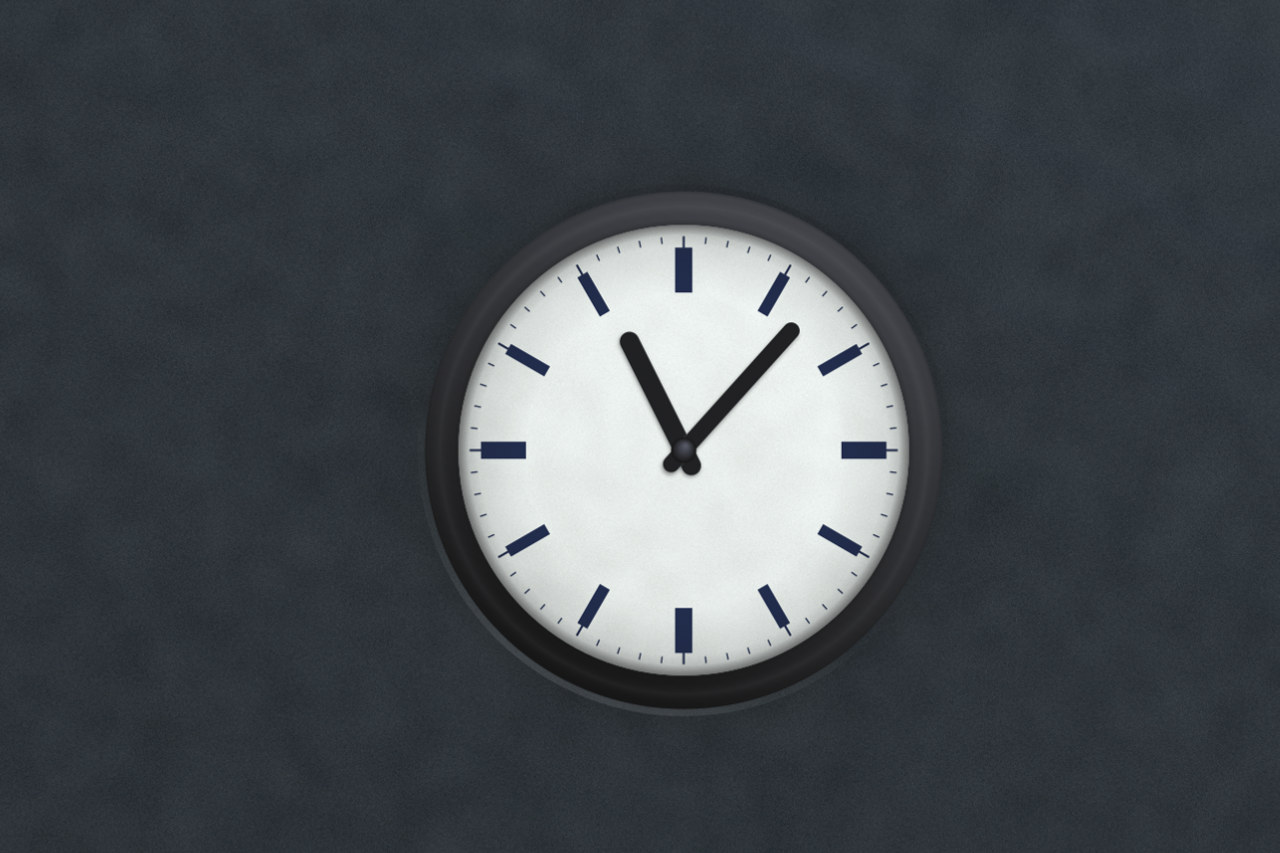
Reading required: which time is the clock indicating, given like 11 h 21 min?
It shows 11 h 07 min
